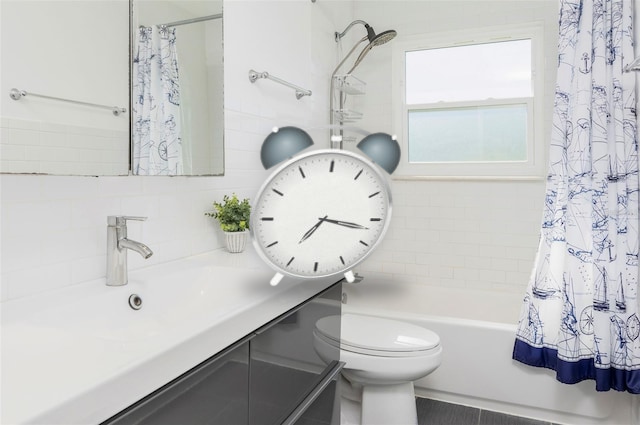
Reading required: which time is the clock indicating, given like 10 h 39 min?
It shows 7 h 17 min
